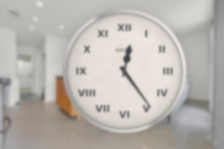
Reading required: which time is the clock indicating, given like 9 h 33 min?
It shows 12 h 24 min
